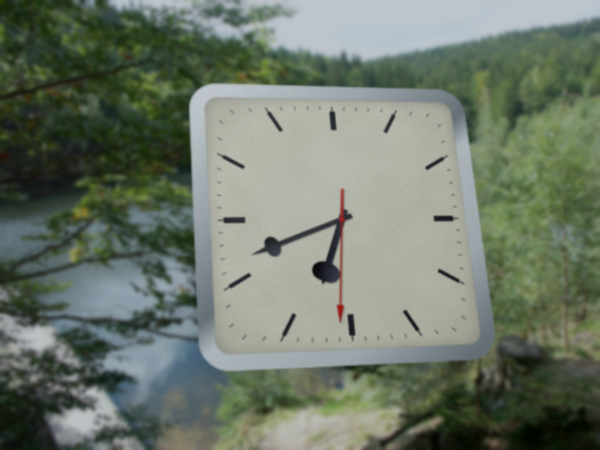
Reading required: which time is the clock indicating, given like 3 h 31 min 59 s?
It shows 6 h 41 min 31 s
